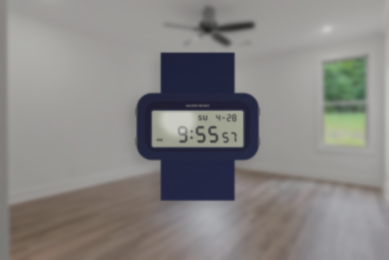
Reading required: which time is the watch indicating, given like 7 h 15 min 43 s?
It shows 9 h 55 min 57 s
